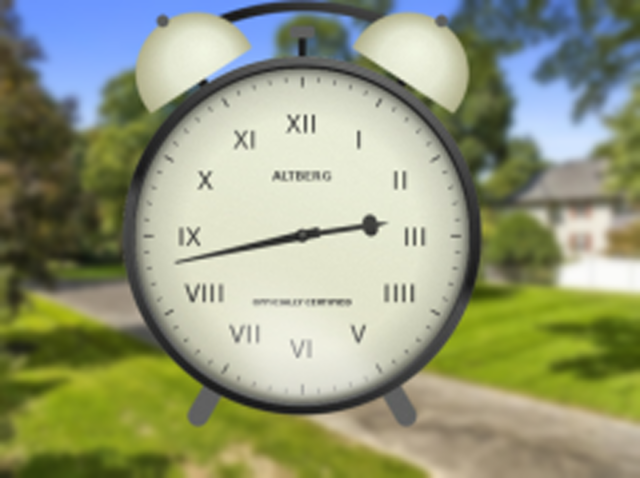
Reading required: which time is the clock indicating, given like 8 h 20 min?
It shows 2 h 43 min
